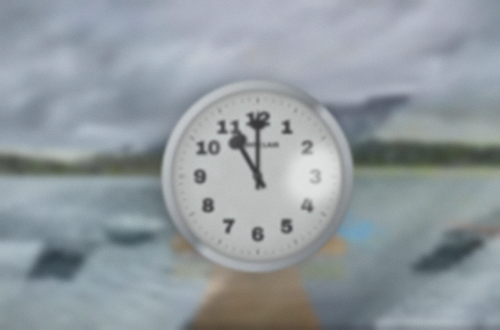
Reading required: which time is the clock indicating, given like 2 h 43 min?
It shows 11 h 00 min
